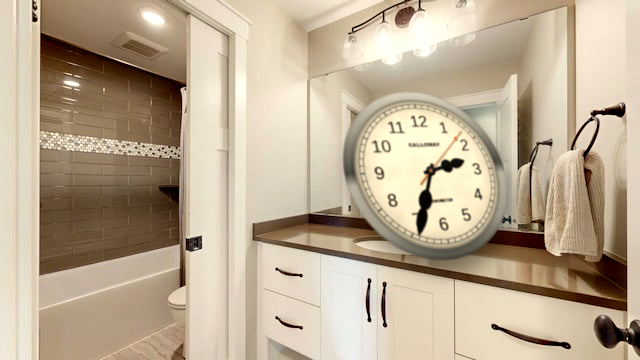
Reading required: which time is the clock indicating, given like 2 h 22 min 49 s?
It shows 2 h 34 min 08 s
